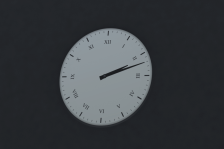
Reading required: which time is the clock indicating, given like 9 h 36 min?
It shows 2 h 12 min
